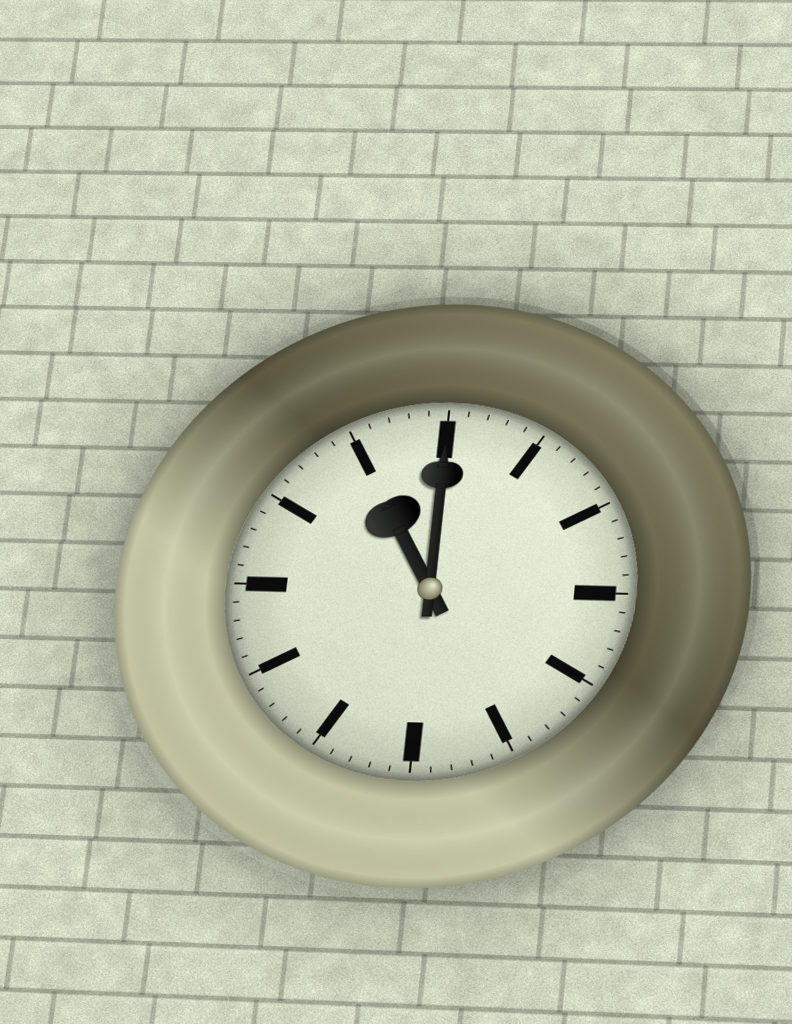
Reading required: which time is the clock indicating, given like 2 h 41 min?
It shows 11 h 00 min
